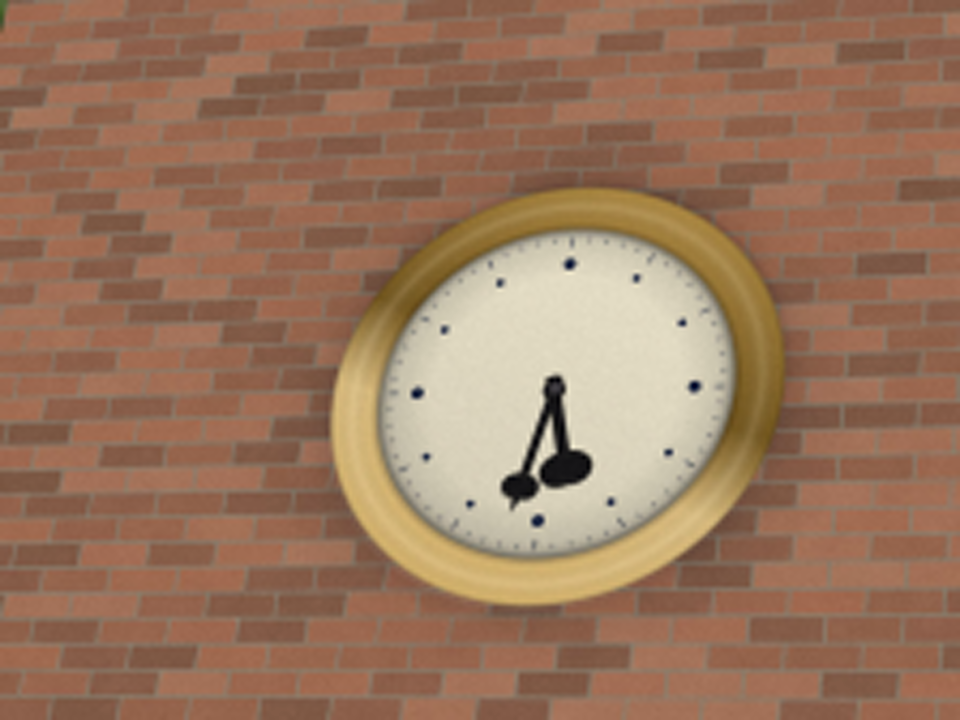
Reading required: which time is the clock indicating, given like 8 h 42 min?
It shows 5 h 32 min
